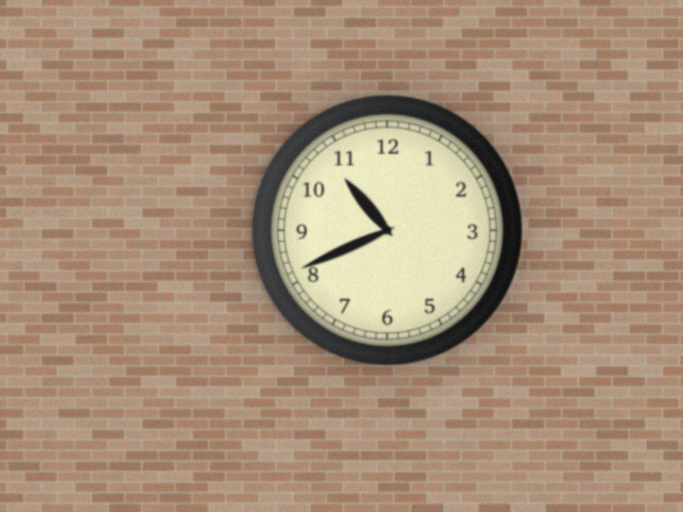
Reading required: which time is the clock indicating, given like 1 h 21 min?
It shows 10 h 41 min
